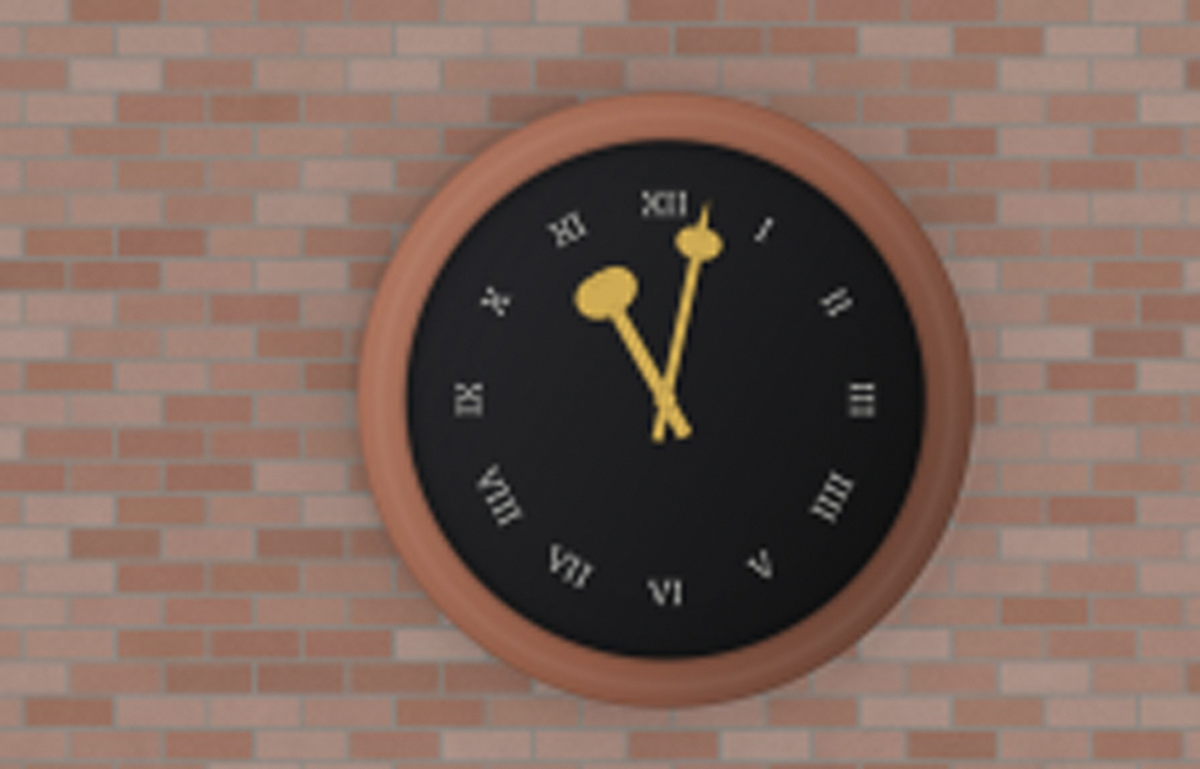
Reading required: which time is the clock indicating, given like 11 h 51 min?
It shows 11 h 02 min
